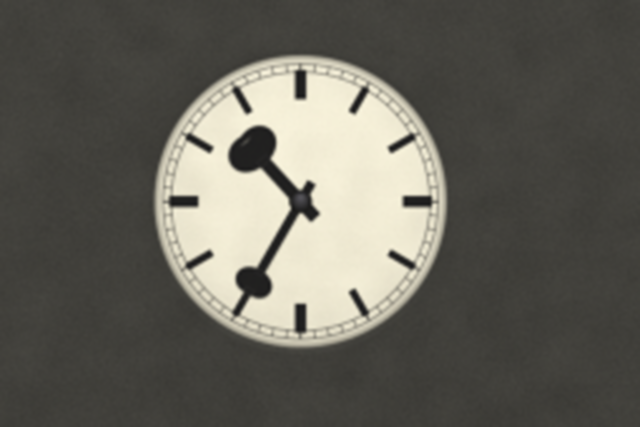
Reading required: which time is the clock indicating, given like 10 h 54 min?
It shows 10 h 35 min
